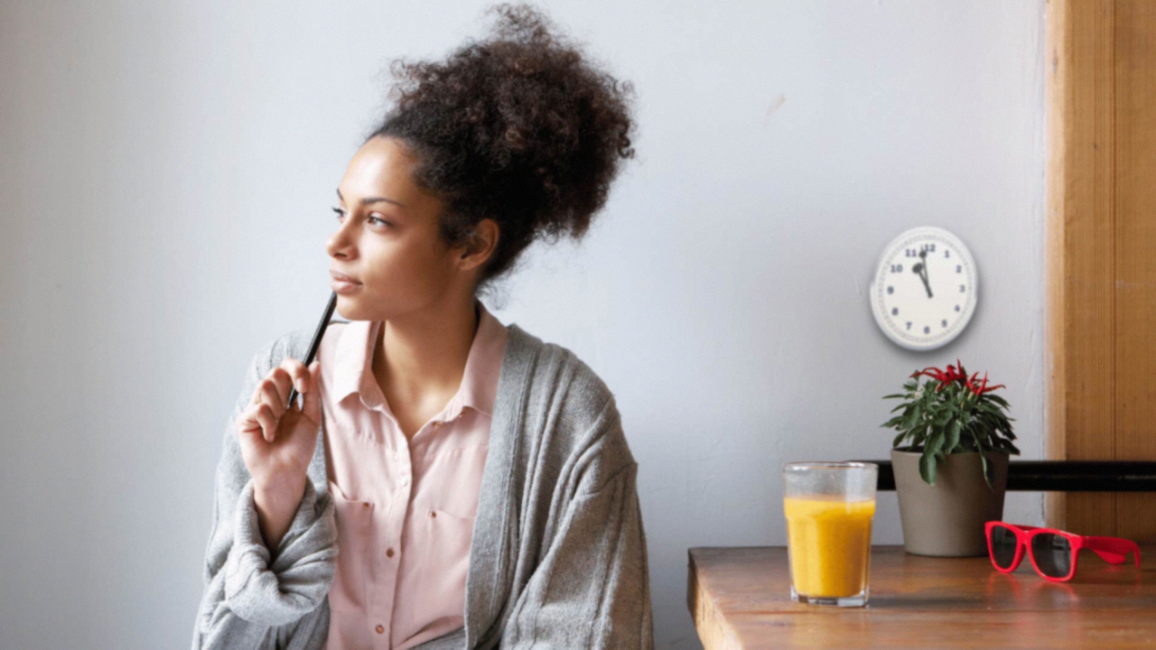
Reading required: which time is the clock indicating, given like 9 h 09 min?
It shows 10 h 58 min
